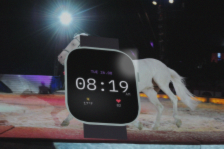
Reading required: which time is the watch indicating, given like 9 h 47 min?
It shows 8 h 19 min
